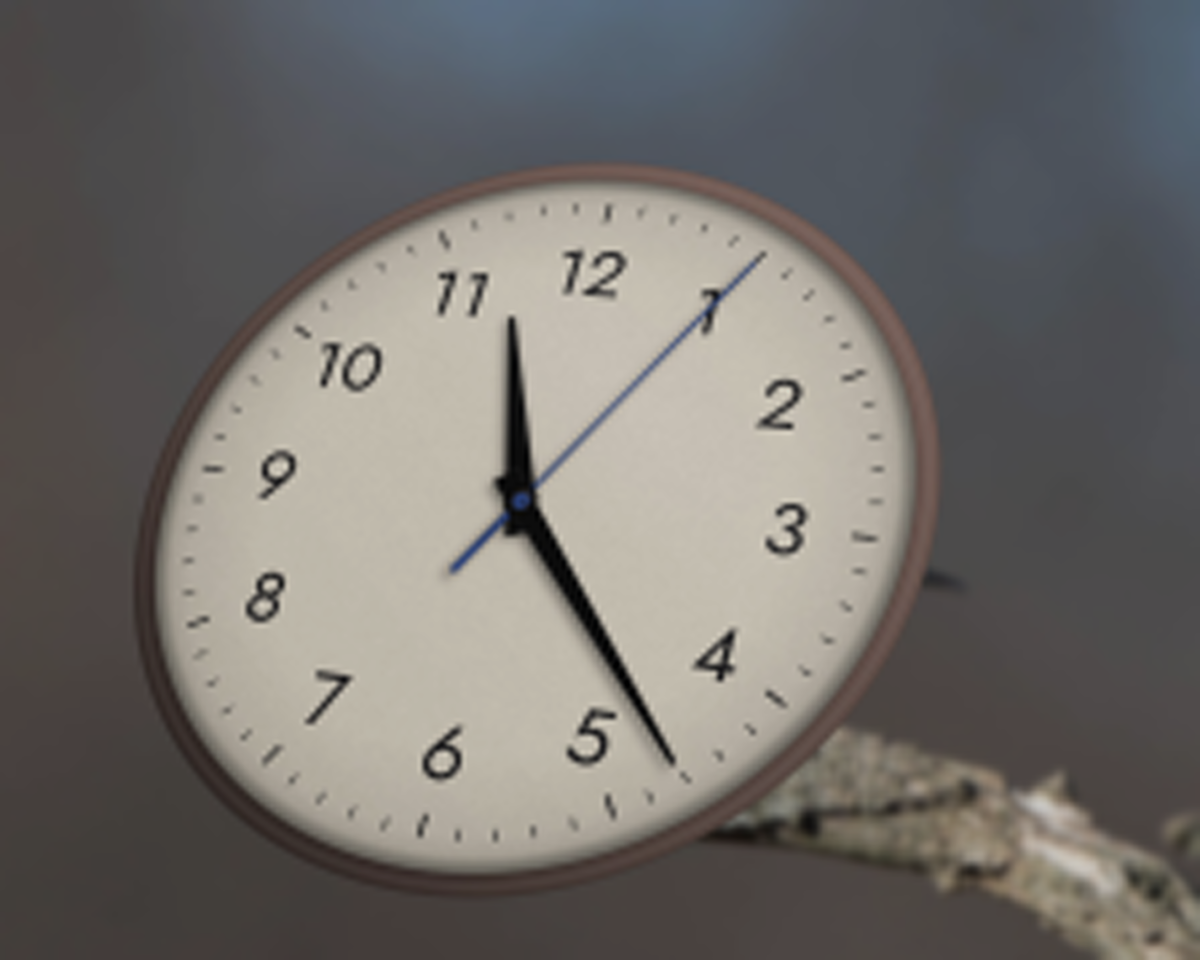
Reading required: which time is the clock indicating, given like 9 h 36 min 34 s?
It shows 11 h 23 min 05 s
